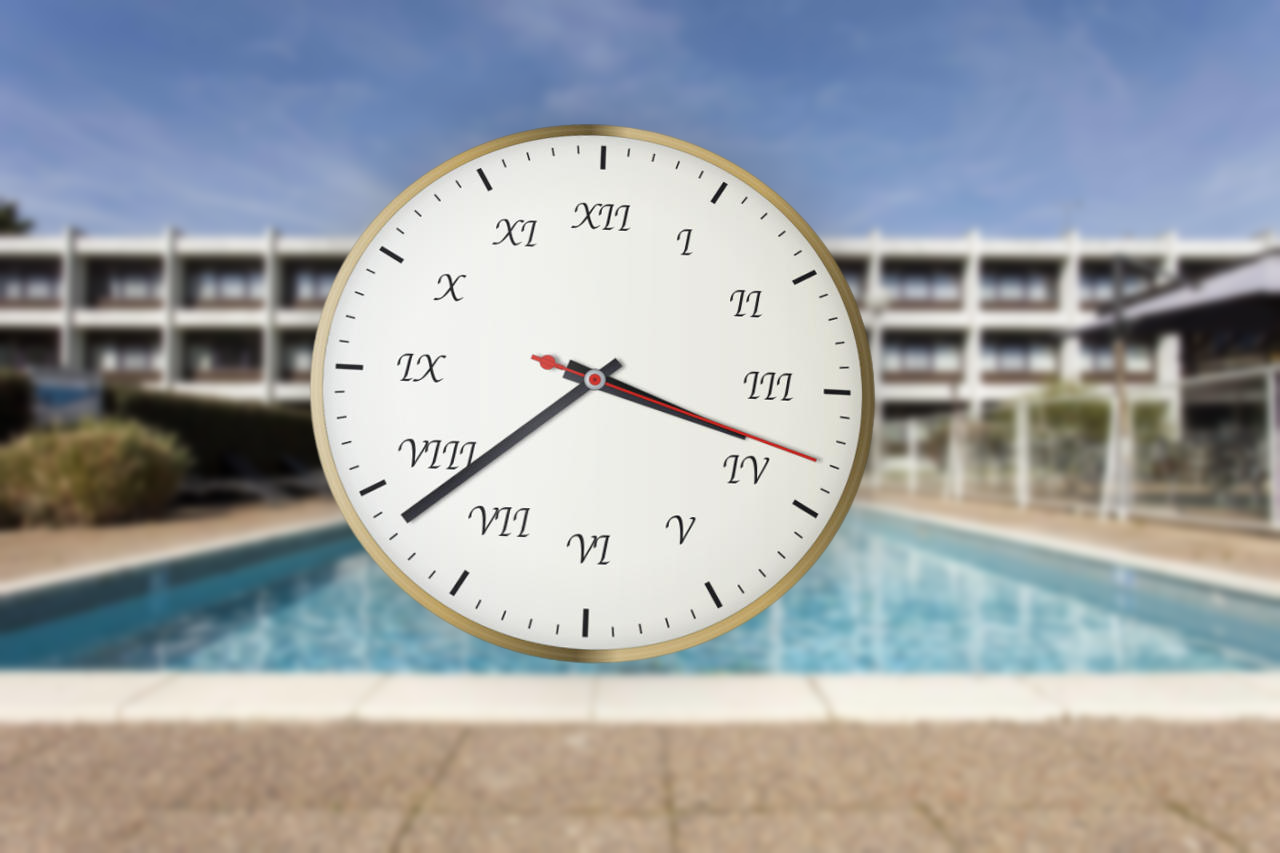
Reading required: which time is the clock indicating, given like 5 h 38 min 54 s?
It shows 3 h 38 min 18 s
